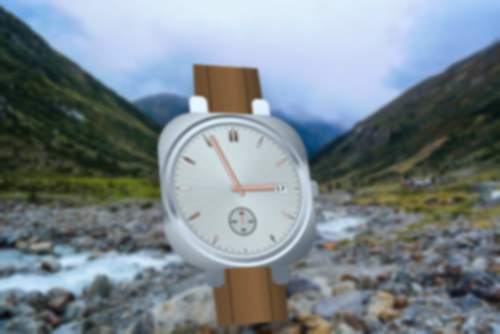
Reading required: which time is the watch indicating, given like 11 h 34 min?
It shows 2 h 56 min
